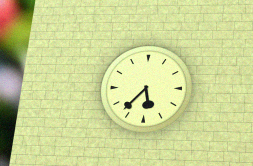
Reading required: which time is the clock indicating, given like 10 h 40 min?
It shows 5 h 37 min
